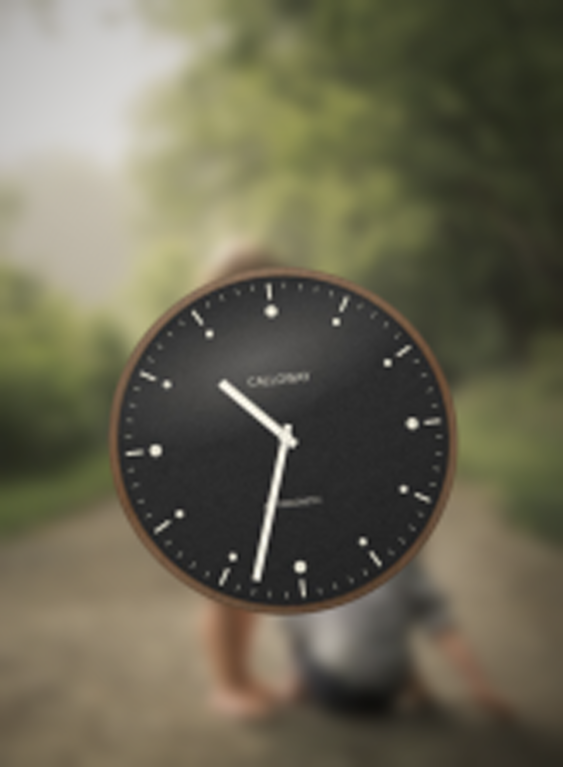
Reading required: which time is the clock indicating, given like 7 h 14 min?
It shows 10 h 33 min
